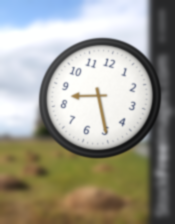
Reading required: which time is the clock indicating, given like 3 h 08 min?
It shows 8 h 25 min
